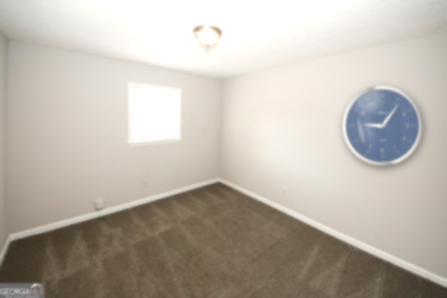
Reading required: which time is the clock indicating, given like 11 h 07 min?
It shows 9 h 06 min
